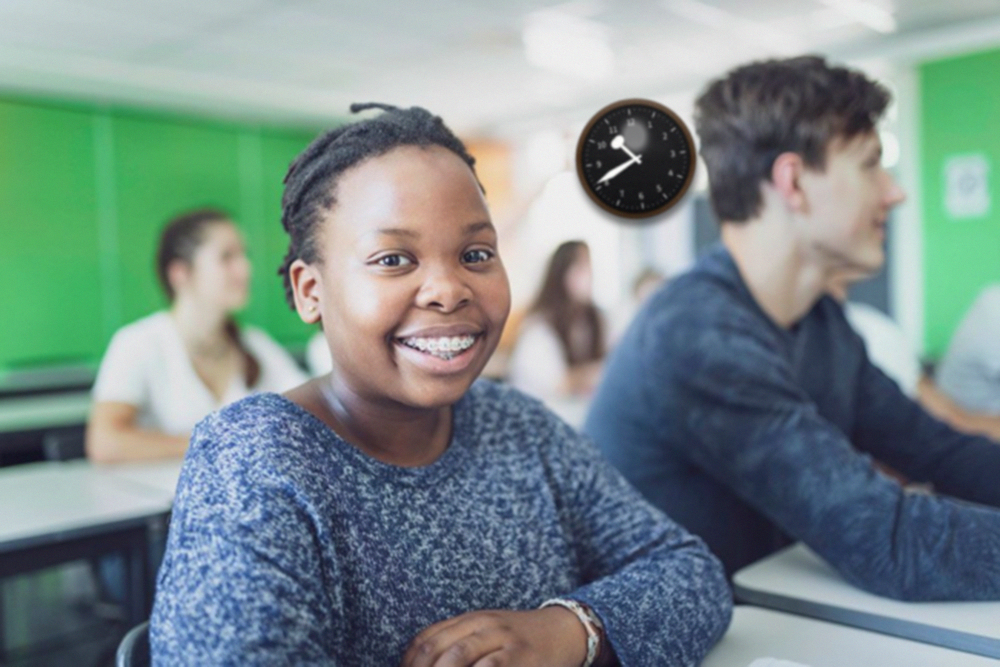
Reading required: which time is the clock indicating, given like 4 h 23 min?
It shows 10 h 41 min
